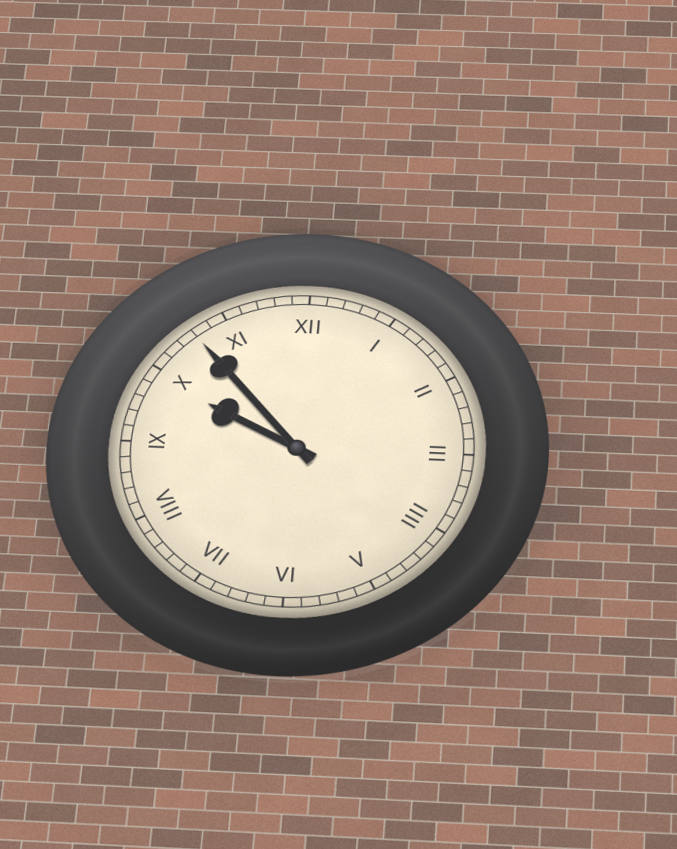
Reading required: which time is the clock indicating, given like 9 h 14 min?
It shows 9 h 53 min
